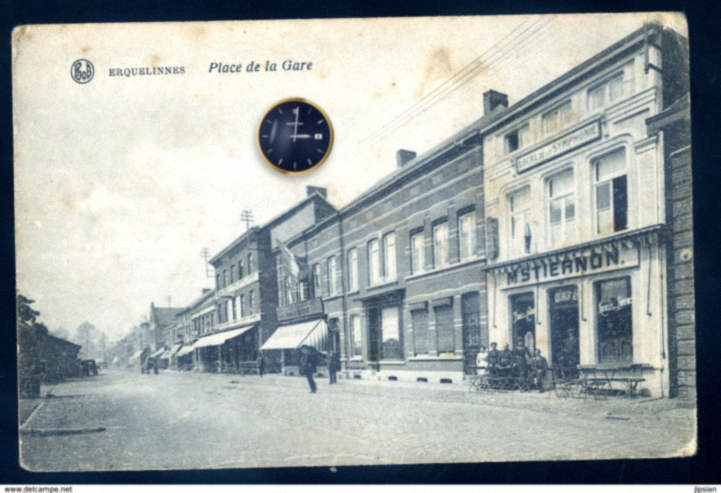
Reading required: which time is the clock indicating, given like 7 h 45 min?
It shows 3 h 01 min
